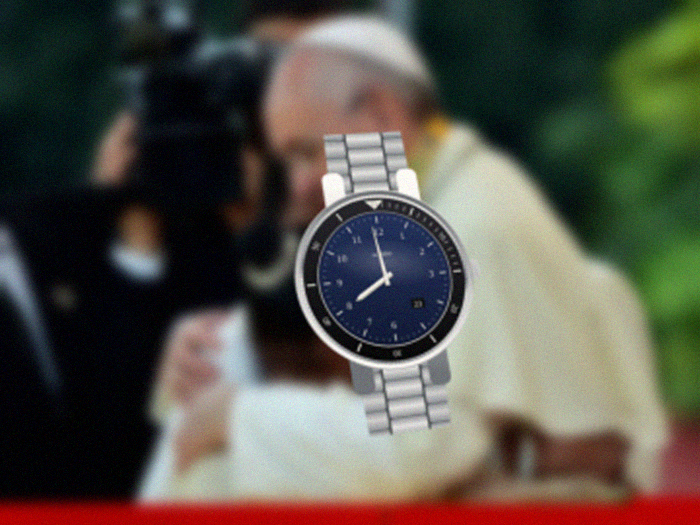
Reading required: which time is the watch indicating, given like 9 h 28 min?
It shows 7 h 59 min
